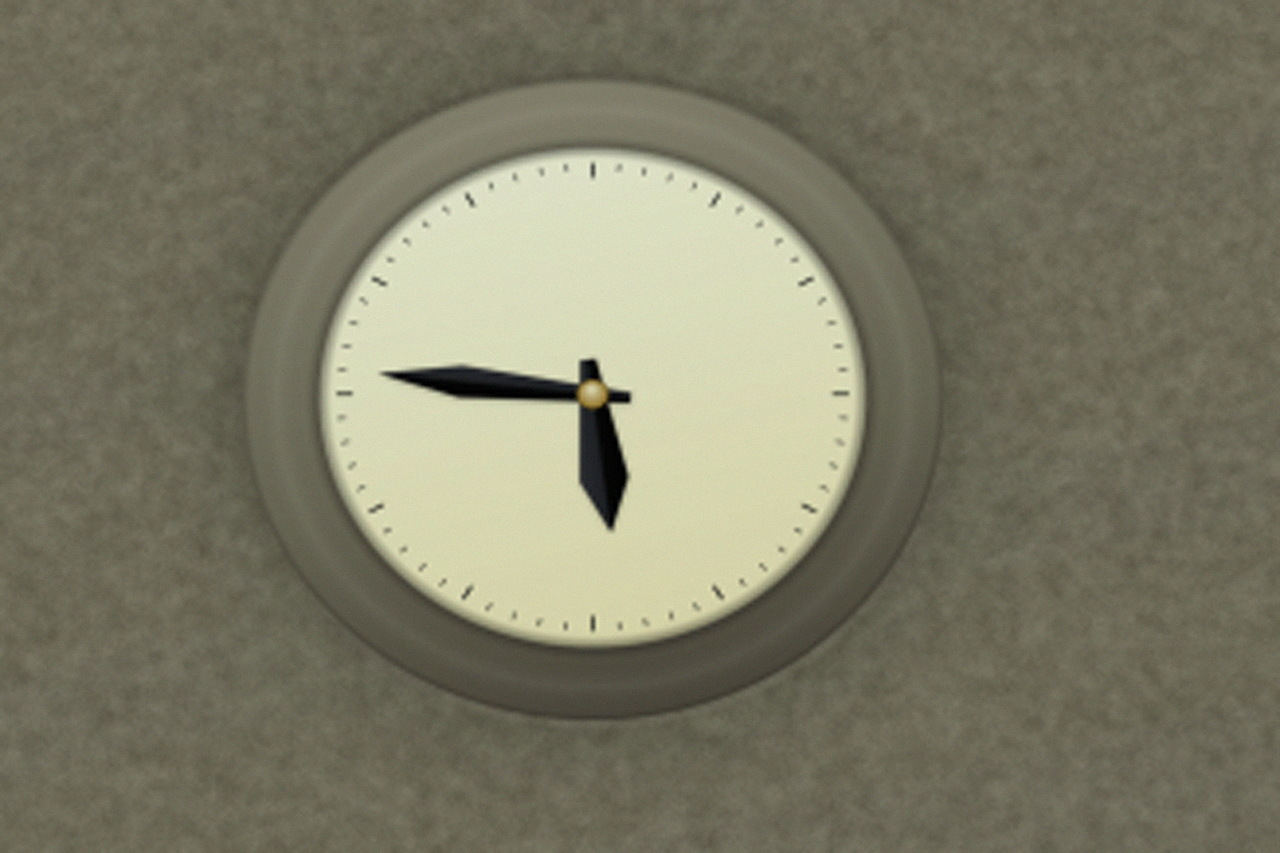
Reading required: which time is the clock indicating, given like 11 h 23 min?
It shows 5 h 46 min
